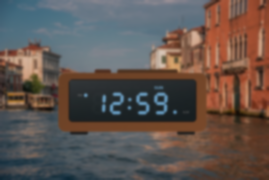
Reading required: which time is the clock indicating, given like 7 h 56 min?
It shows 12 h 59 min
